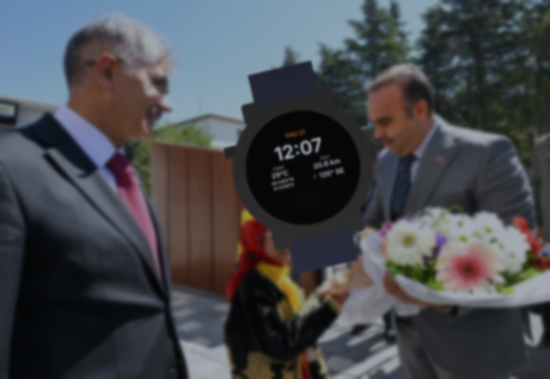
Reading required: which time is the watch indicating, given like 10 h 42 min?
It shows 12 h 07 min
